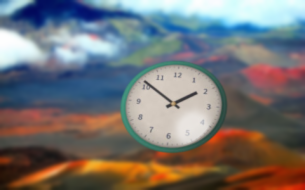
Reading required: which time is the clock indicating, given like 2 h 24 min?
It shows 1 h 51 min
